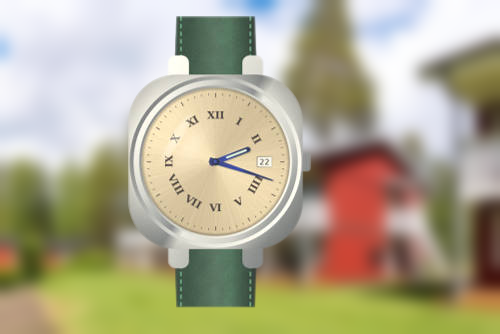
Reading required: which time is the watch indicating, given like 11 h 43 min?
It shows 2 h 18 min
